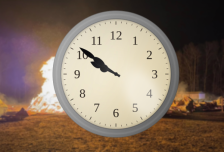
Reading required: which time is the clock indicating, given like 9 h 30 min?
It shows 9 h 51 min
